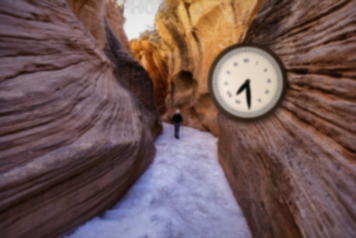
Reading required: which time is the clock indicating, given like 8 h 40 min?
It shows 7 h 30 min
